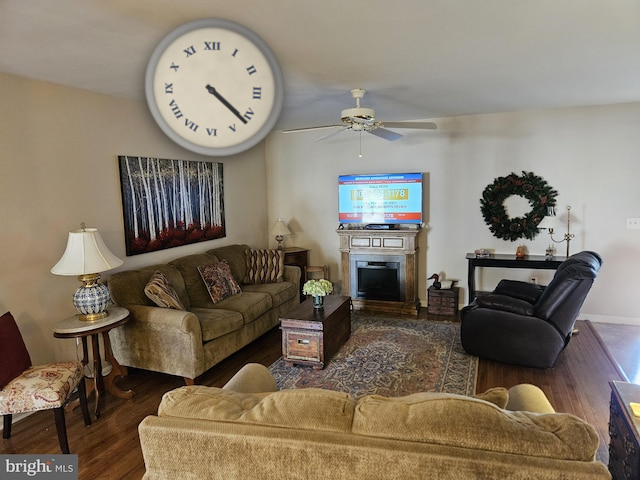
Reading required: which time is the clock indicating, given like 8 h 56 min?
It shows 4 h 22 min
